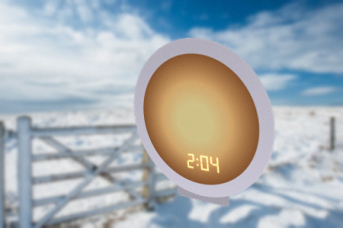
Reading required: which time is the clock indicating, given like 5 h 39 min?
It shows 2 h 04 min
